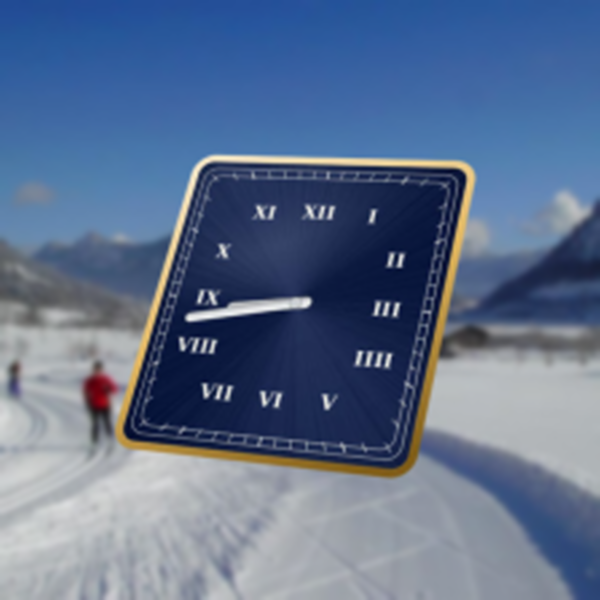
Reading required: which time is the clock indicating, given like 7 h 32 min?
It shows 8 h 43 min
